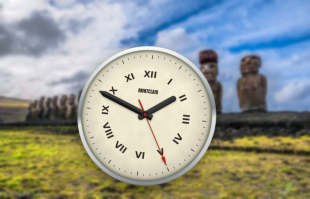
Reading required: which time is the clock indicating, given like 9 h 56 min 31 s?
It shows 1 h 48 min 25 s
